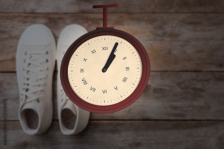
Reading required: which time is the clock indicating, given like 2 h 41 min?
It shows 1 h 04 min
